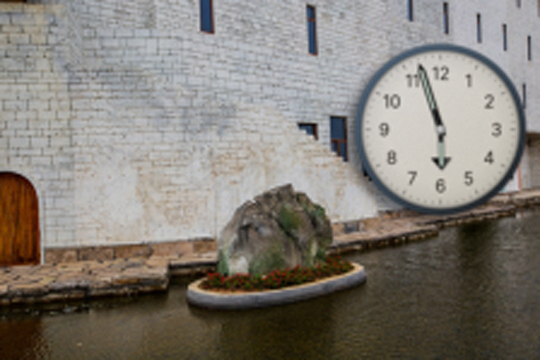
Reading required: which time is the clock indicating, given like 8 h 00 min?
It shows 5 h 57 min
